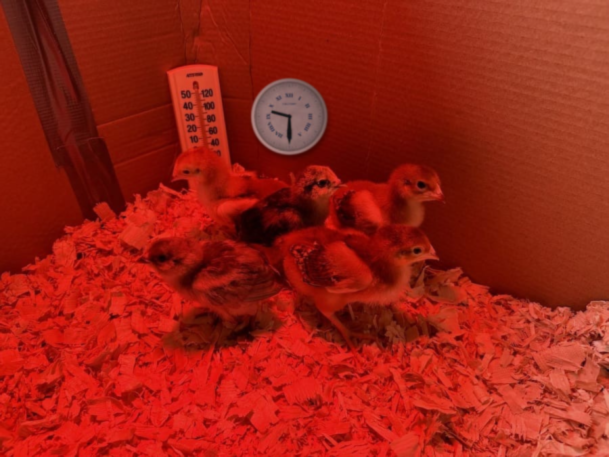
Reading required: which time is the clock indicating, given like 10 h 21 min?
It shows 9 h 30 min
